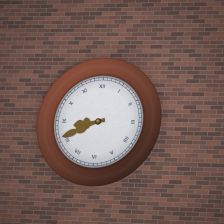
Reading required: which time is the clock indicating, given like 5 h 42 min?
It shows 8 h 41 min
